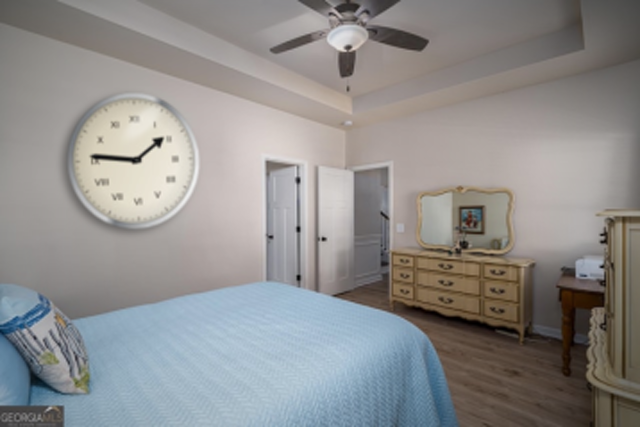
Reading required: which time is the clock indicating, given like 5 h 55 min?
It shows 1 h 46 min
